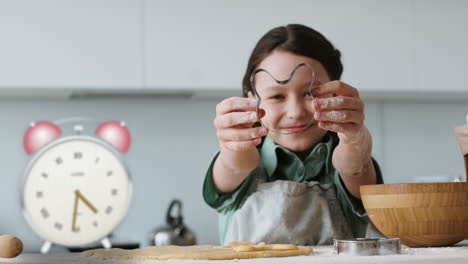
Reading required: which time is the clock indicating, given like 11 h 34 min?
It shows 4 h 31 min
